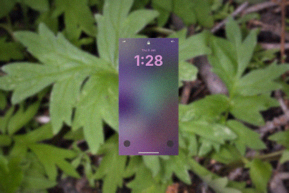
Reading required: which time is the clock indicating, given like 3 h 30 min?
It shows 1 h 28 min
